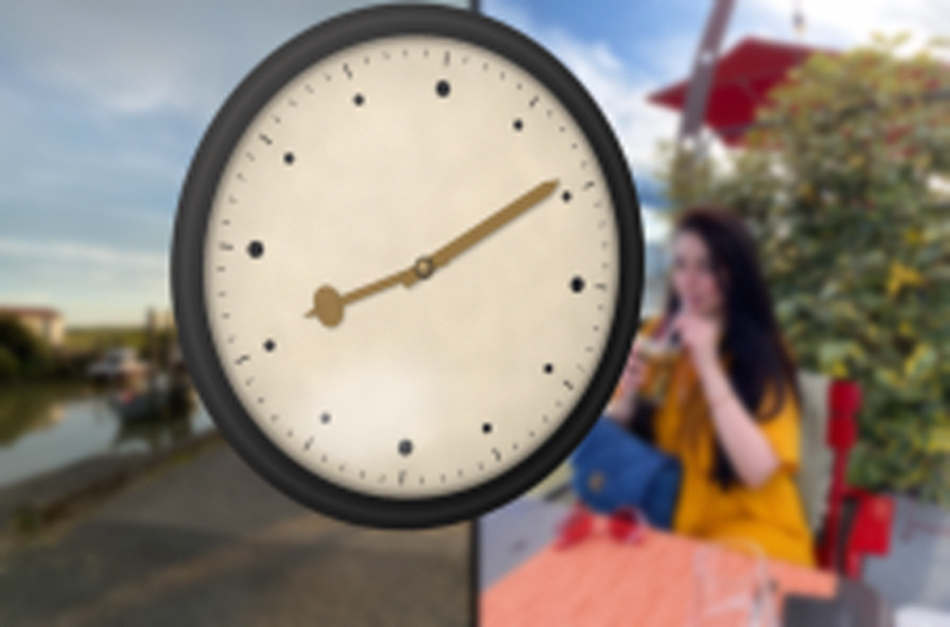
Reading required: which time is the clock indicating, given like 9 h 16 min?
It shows 8 h 09 min
